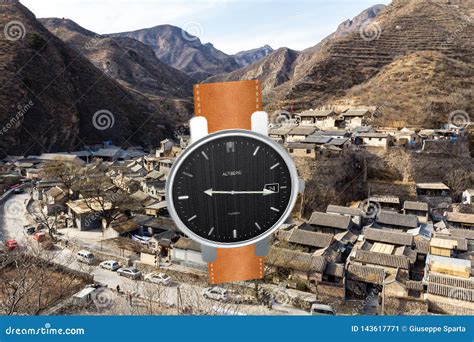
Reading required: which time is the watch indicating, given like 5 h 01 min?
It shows 9 h 16 min
